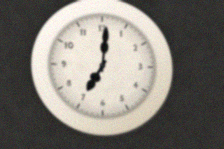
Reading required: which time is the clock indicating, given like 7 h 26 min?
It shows 7 h 01 min
